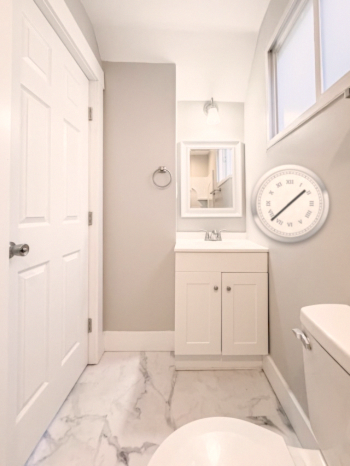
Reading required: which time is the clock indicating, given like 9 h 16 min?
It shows 1 h 38 min
